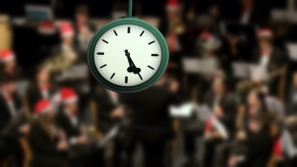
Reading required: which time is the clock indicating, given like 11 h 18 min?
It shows 5 h 25 min
